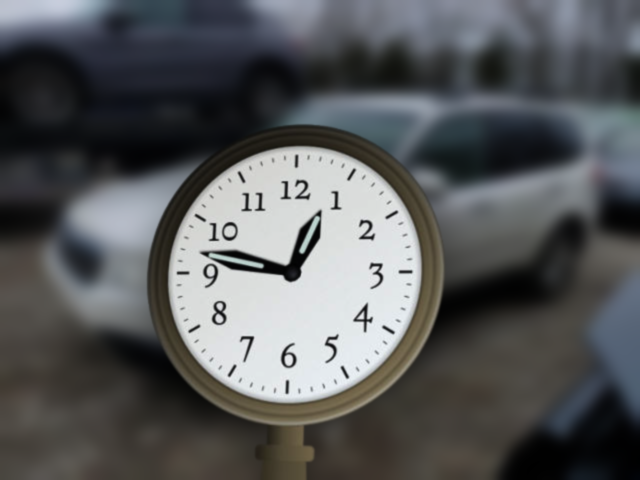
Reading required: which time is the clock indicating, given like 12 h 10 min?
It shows 12 h 47 min
